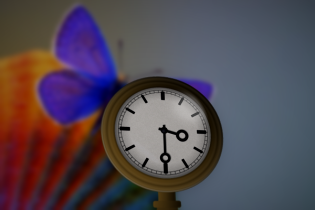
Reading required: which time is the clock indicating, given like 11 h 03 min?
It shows 3 h 30 min
